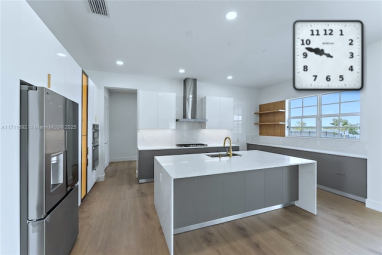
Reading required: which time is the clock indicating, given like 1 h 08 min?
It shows 9 h 48 min
